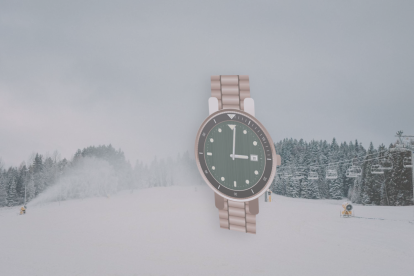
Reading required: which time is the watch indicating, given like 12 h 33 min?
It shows 3 h 01 min
